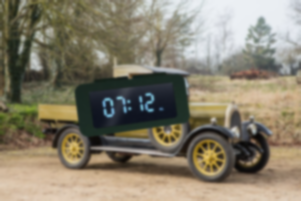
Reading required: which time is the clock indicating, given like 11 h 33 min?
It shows 7 h 12 min
